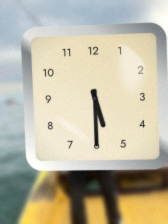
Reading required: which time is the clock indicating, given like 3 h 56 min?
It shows 5 h 30 min
